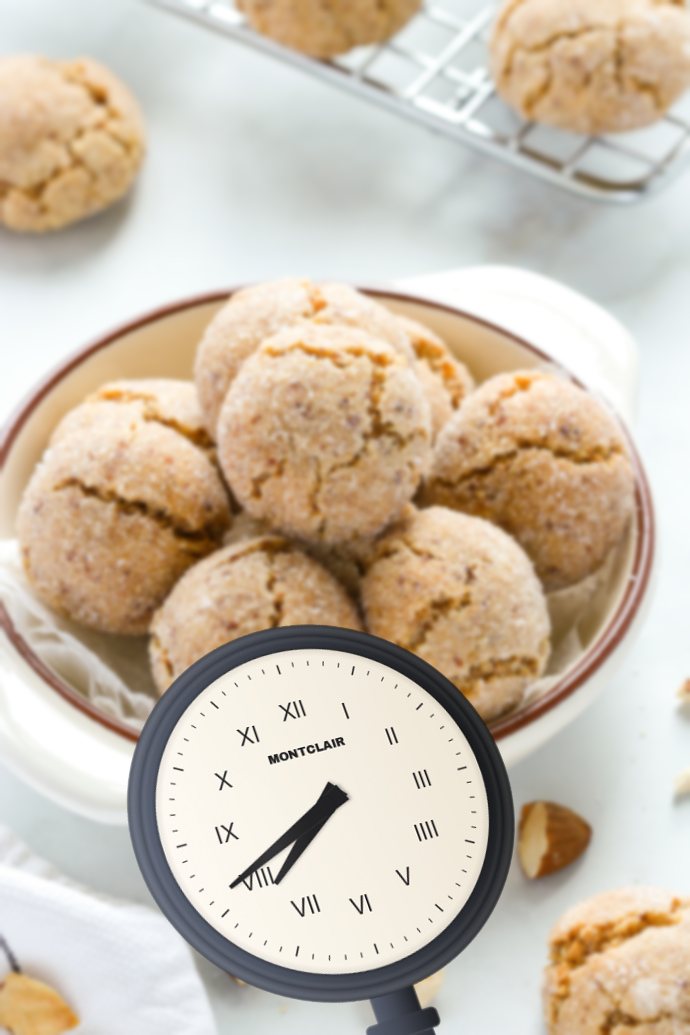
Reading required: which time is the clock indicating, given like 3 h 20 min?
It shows 7 h 41 min
